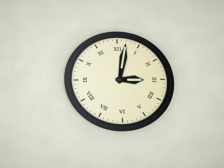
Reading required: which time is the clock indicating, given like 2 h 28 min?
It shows 3 h 02 min
